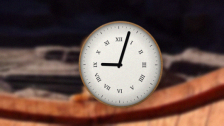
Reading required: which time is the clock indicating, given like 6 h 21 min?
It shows 9 h 03 min
